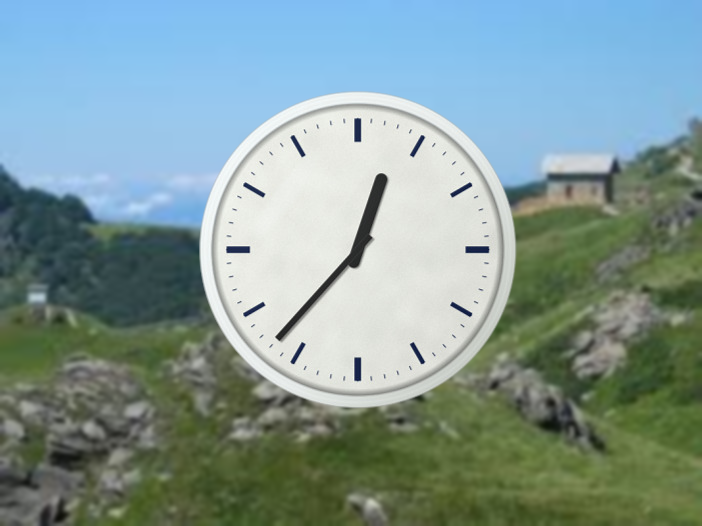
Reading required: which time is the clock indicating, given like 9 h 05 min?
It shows 12 h 37 min
